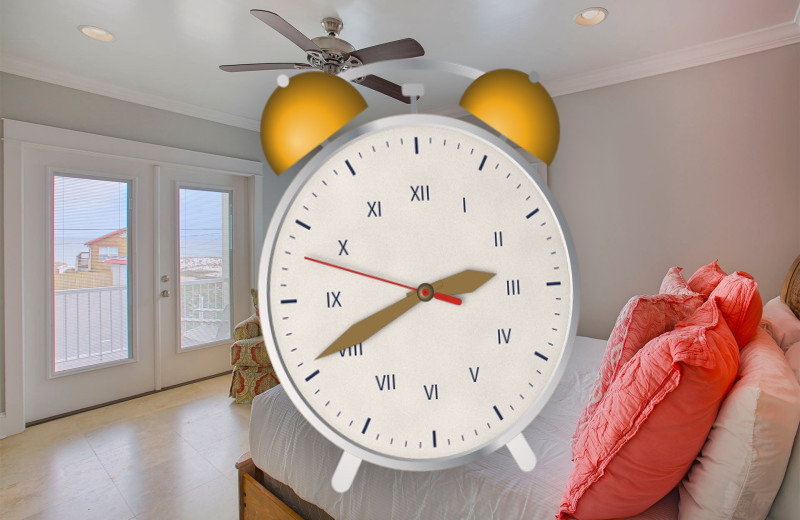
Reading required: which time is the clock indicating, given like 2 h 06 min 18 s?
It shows 2 h 40 min 48 s
